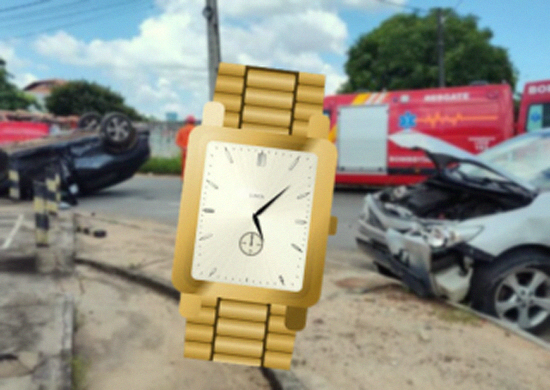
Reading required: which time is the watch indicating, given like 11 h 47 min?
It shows 5 h 07 min
